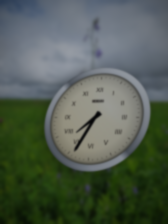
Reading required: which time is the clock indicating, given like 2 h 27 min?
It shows 7 h 34 min
